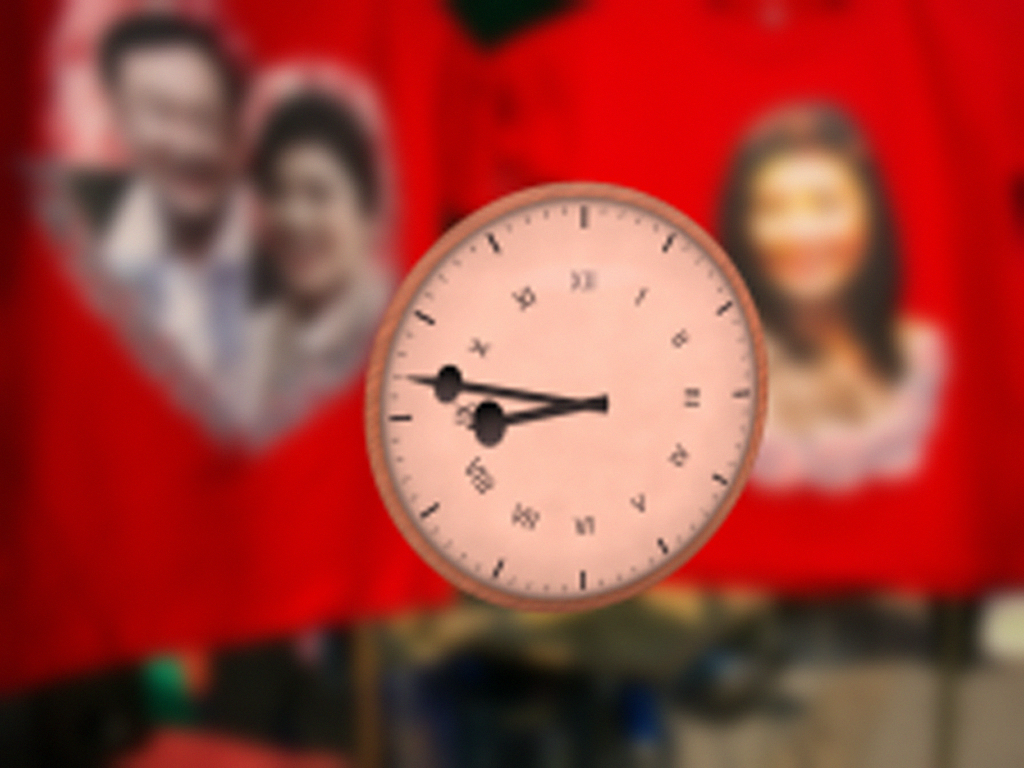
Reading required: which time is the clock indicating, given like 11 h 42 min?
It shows 8 h 47 min
